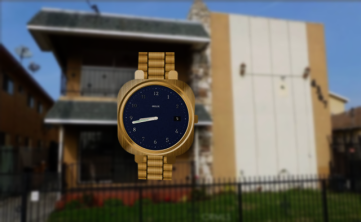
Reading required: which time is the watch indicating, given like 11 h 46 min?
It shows 8 h 43 min
